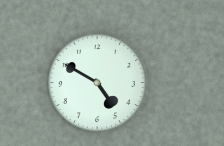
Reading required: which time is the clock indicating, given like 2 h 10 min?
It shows 4 h 50 min
